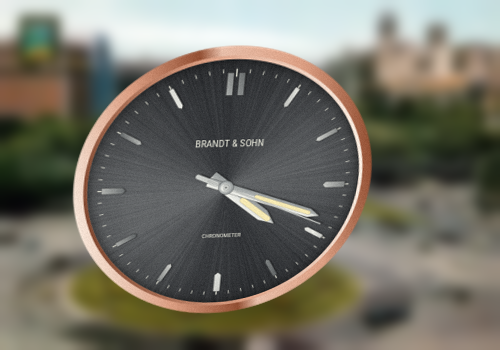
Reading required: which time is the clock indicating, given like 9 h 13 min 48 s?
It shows 4 h 18 min 19 s
